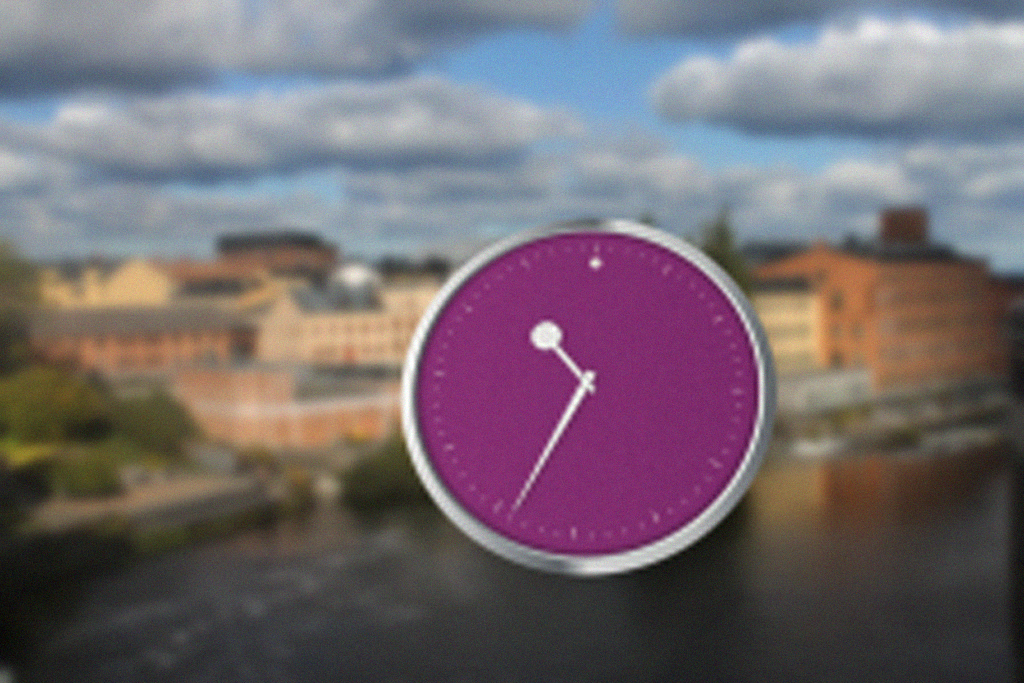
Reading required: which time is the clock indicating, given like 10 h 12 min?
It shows 10 h 34 min
